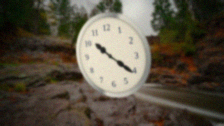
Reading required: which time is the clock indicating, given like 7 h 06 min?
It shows 10 h 21 min
